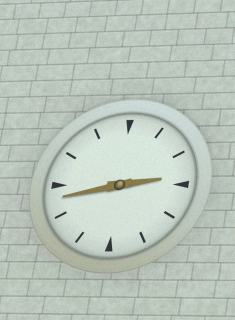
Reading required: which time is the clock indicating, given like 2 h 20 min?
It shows 2 h 43 min
